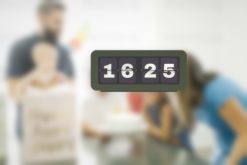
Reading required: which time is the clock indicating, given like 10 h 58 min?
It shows 16 h 25 min
